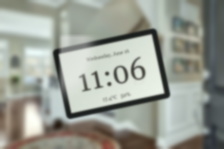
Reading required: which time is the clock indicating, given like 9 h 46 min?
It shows 11 h 06 min
